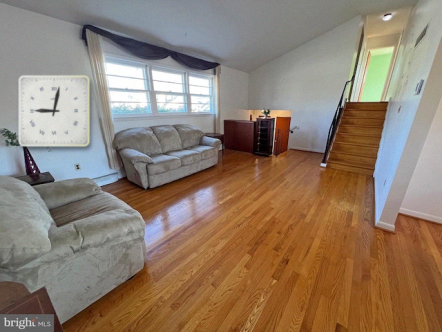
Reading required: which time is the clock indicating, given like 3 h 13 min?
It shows 9 h 02 min
